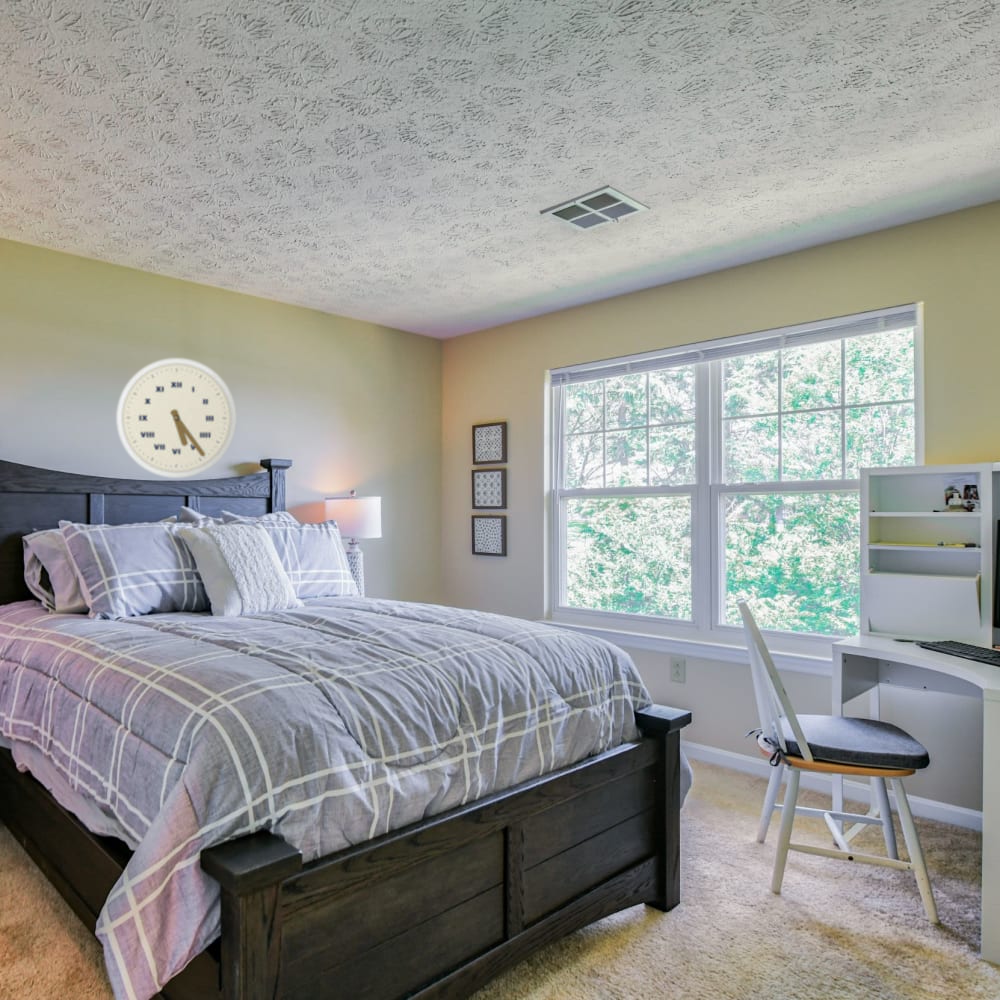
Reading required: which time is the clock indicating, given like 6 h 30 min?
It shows 5 h 24 min
